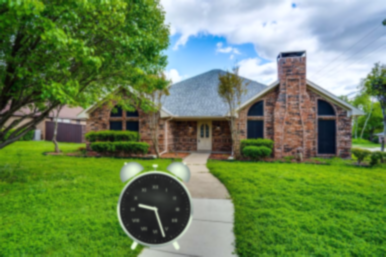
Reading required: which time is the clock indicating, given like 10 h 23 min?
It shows 9 h 27 min
